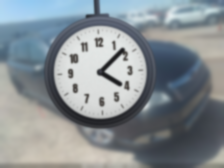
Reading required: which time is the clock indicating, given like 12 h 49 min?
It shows 4 h 08 min
